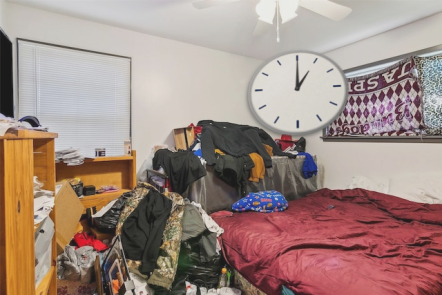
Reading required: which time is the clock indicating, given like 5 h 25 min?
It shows 1 h 00 min
